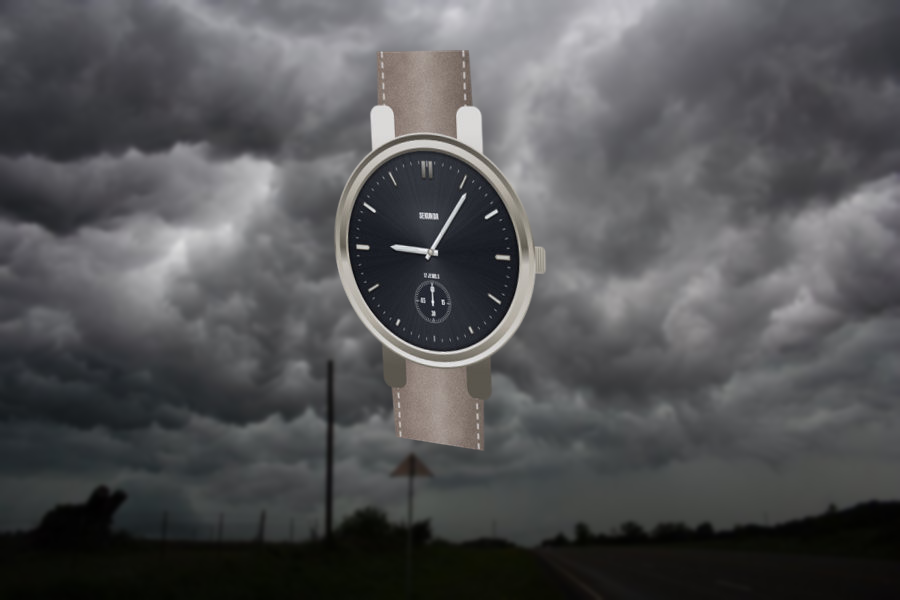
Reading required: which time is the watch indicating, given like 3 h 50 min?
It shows 9 h 06 min
